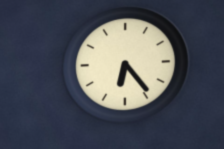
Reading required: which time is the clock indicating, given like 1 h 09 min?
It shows 6 h 24 min
